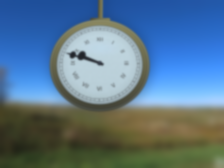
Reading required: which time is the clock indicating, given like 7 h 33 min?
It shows 9 h 48 min
